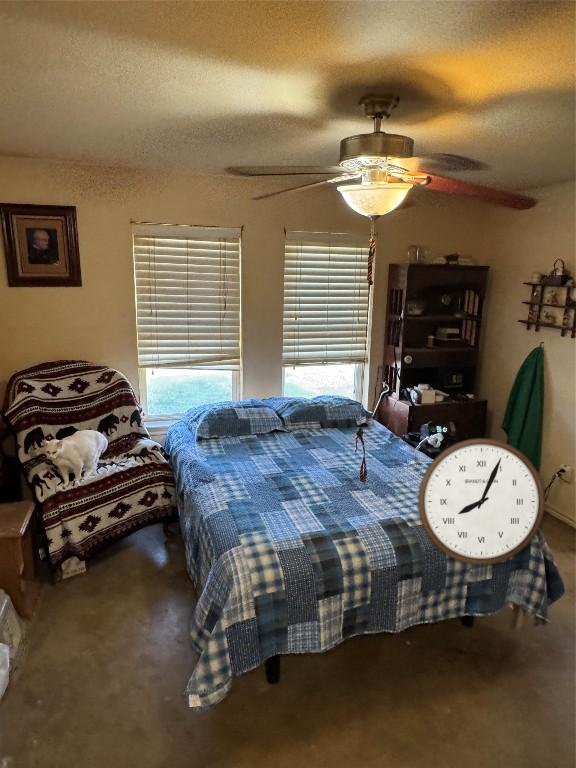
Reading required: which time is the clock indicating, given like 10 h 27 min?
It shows 8 h 04 min
